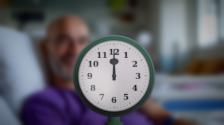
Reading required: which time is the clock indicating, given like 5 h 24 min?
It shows 12 h 00 min
